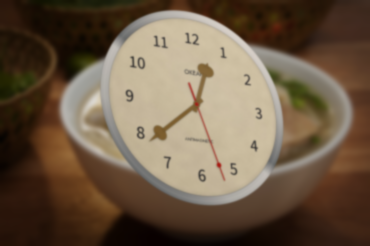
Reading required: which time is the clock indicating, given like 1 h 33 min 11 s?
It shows 12 h 38 min 27 s
